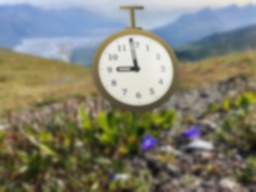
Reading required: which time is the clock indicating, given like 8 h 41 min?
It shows 8 h 59 min
